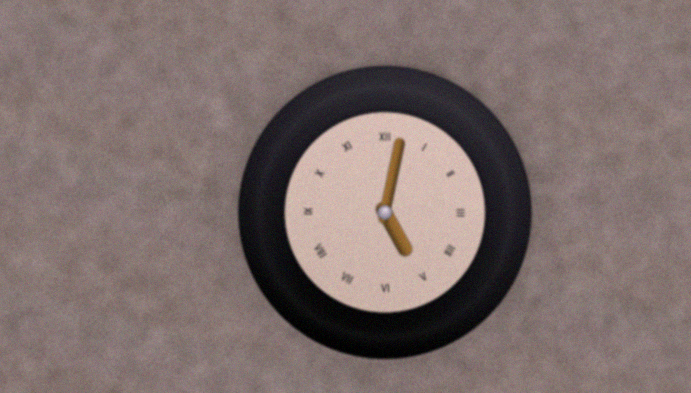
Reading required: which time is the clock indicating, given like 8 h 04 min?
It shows 5 h 02 min
